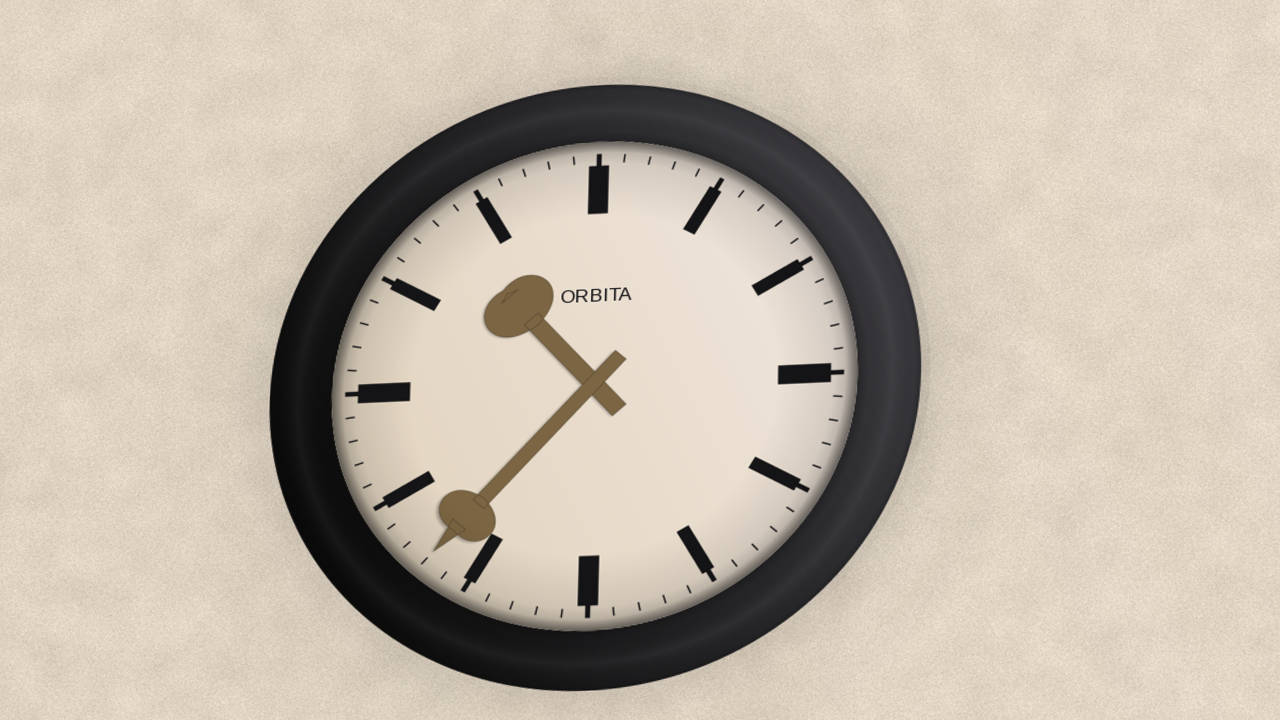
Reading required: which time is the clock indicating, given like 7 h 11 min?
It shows 10 h 37 min
